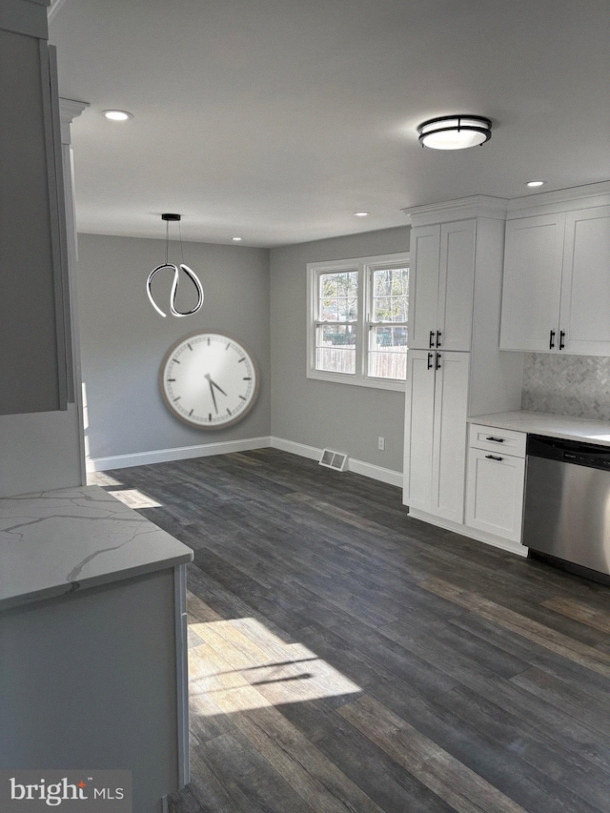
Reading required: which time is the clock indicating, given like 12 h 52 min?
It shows 4 h 28 min
